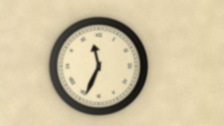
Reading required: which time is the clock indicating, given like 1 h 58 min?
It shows 11 h 34 min
